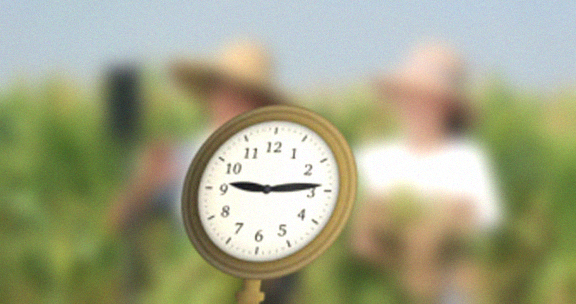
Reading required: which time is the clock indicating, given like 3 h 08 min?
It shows 9 h 14 min
